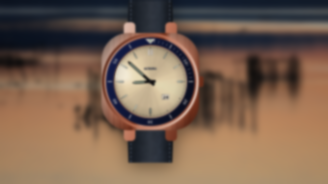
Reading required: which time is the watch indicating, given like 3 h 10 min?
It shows 8 h 52 min
